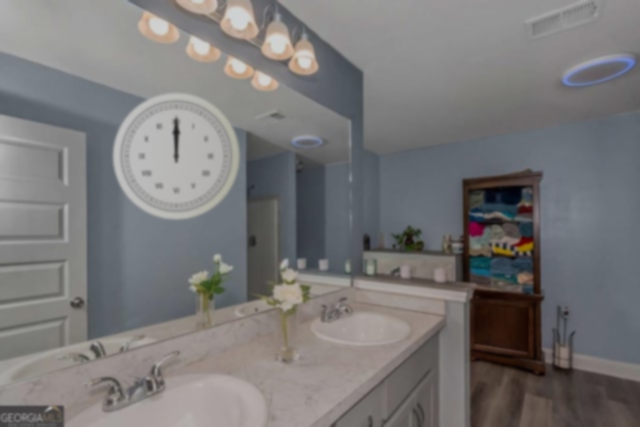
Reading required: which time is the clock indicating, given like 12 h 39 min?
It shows 12 h 00 min
